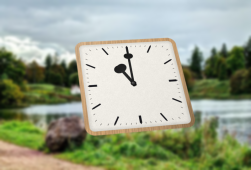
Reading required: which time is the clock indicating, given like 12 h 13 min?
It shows 11 h 00 min
